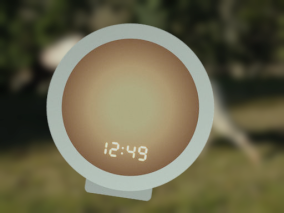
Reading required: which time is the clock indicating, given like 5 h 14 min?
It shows 12 h 49 min
